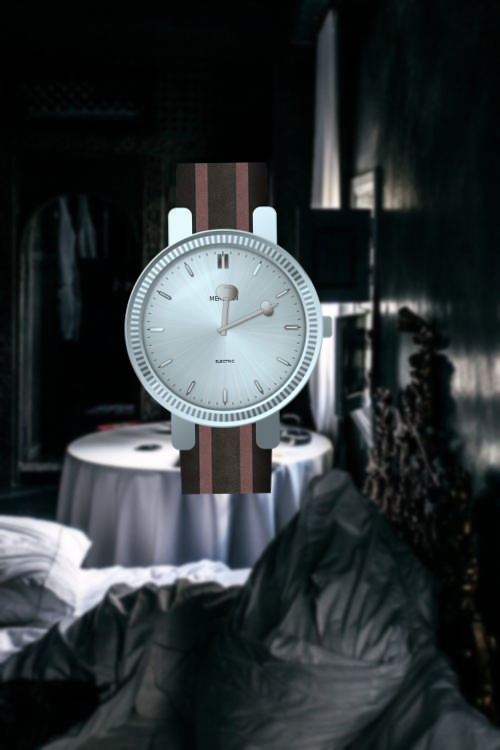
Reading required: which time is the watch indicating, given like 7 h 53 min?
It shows 12 h 11 min
